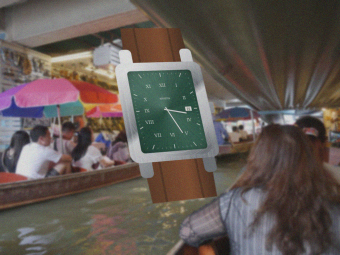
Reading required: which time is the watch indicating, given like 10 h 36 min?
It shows 3 h 26 min
